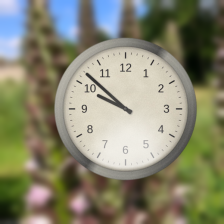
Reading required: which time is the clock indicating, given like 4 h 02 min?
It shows 9 h 52 min
